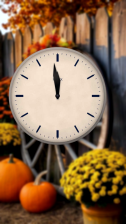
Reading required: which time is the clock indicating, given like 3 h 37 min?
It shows 11 h 59 min
